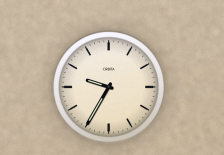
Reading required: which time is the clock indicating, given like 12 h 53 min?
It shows 9 h 35 min
